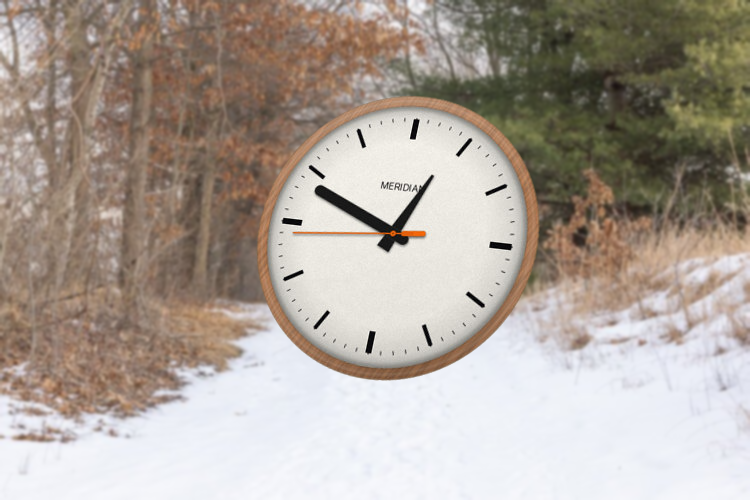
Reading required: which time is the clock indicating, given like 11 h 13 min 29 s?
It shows 12 h 48 min 44 s
